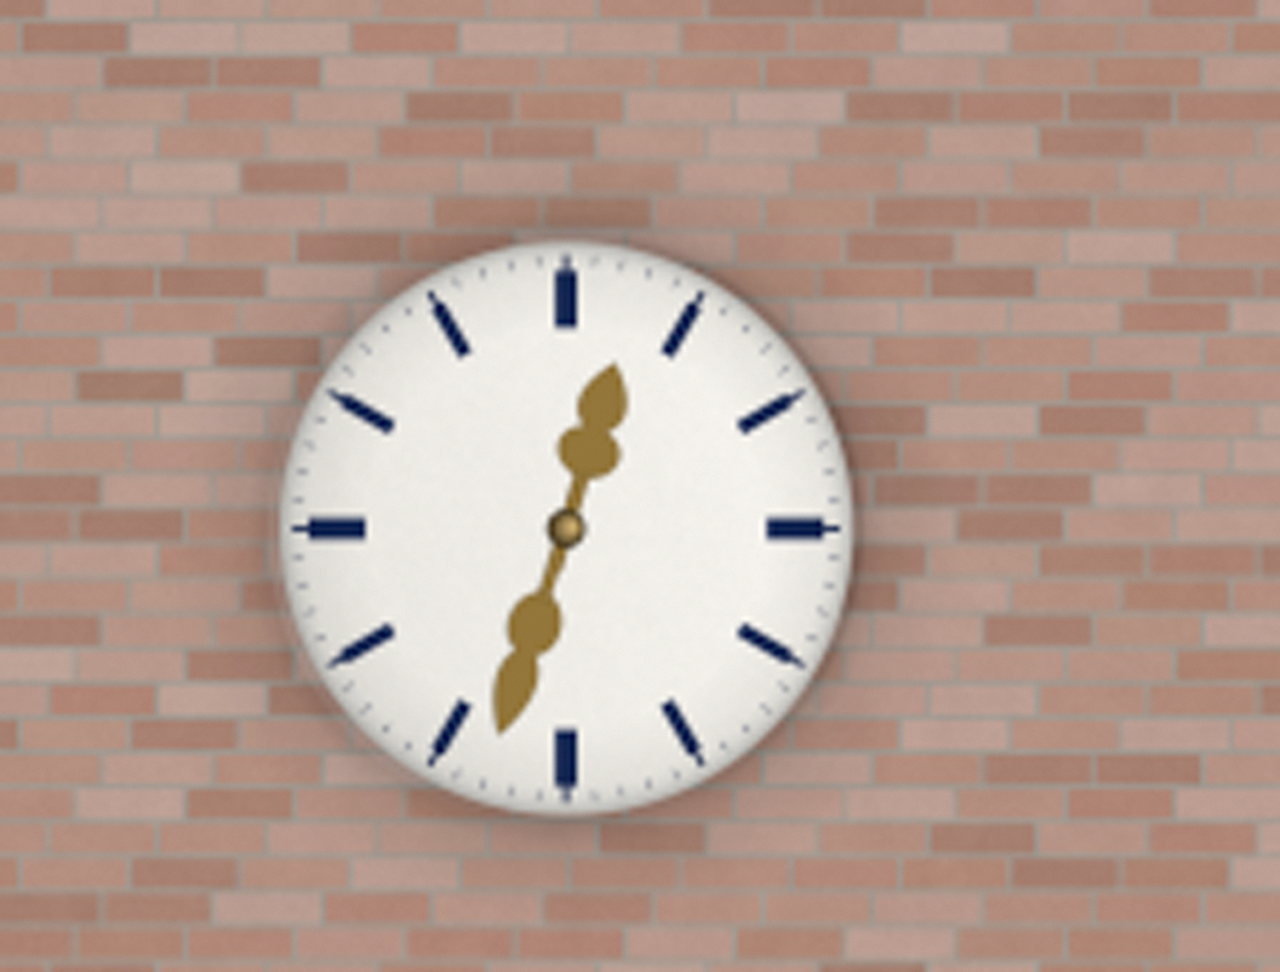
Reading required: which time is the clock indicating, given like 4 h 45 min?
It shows 12 h 33 min
